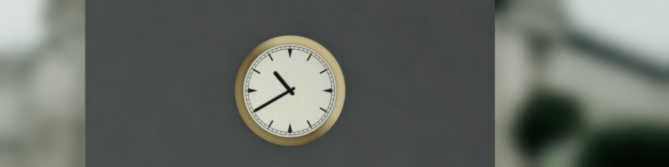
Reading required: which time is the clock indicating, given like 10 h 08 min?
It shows 10 h 40 min
